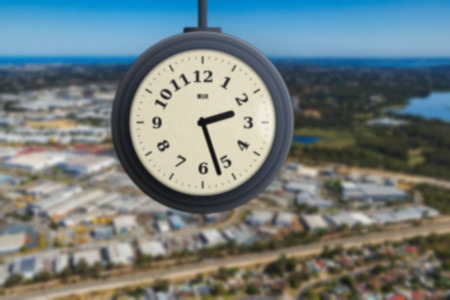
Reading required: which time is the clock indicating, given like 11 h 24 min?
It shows 2 h 27 min
